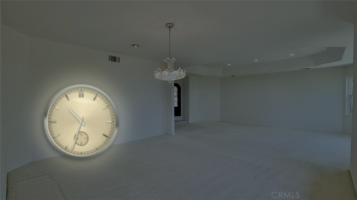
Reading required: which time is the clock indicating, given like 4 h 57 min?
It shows 10 h 33 min
